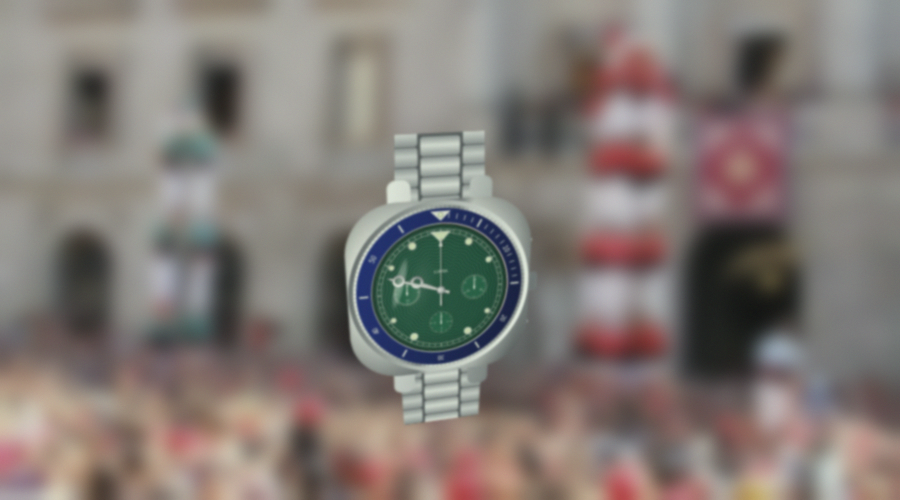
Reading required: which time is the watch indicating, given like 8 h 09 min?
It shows 9 h 48 min
